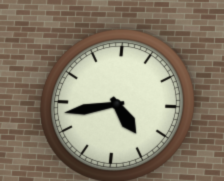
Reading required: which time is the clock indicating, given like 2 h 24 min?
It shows 4 h 43 min
